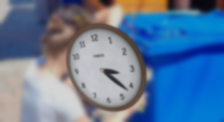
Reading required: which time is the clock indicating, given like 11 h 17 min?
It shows 3 h 22 min
